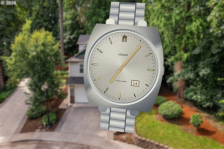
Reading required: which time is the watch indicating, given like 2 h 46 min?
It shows 7 h 06 min
